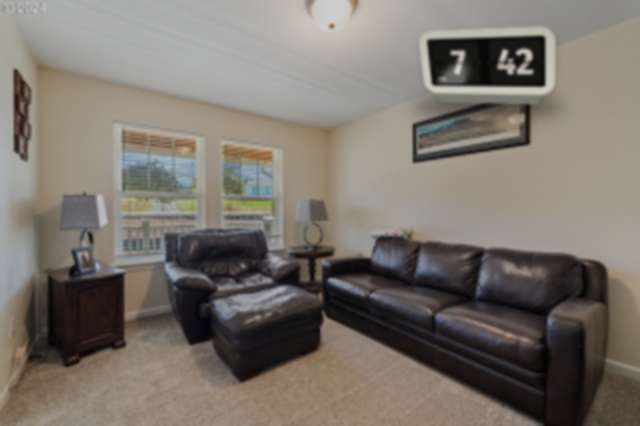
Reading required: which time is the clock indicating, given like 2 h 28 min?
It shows 7 h 42 min
